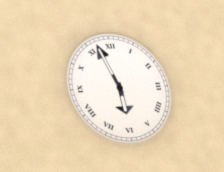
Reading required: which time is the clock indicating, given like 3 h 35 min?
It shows 5 h 57 min
